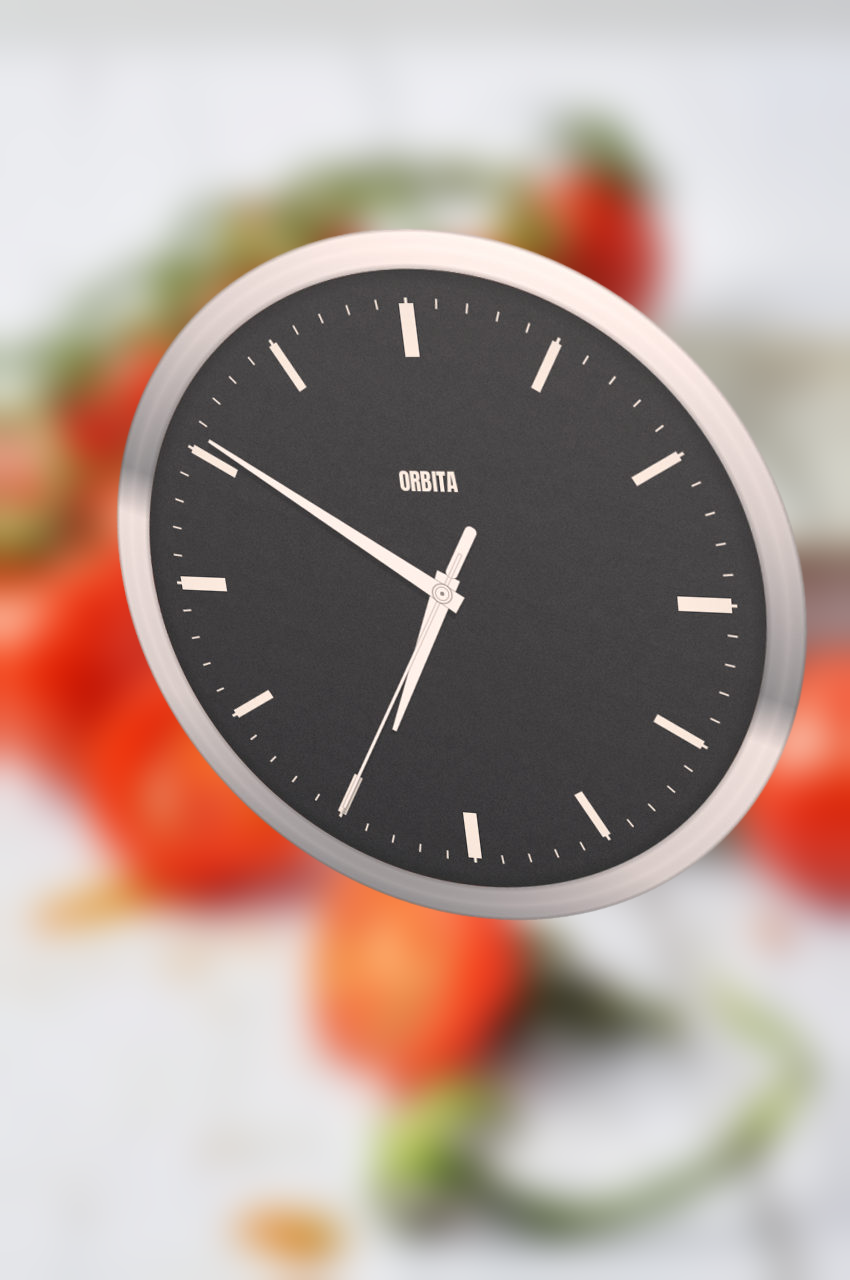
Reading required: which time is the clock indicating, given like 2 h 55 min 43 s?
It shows 6 h 50 min 35 s
